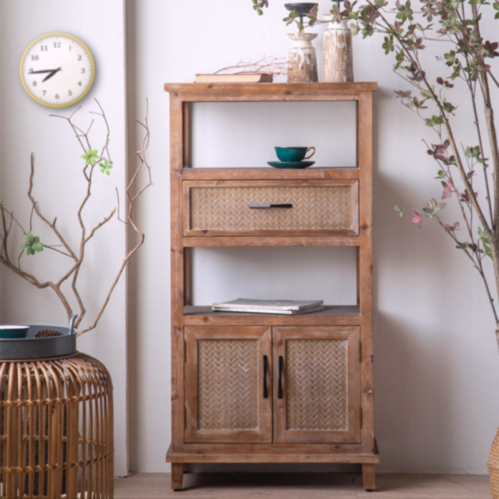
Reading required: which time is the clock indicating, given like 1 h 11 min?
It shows 7 h 44 min
